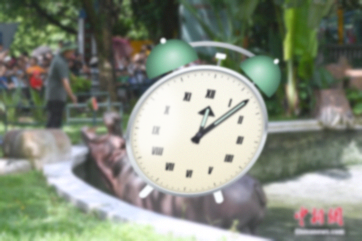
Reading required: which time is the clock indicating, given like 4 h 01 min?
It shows 12 h 07 min
